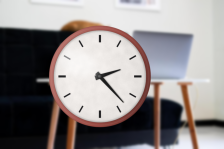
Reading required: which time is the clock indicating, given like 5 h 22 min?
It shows 2 h 23 min
